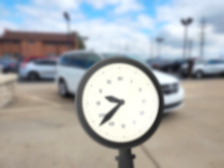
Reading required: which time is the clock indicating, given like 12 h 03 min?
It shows 9 h 38 min
